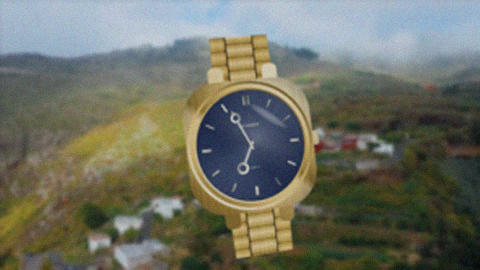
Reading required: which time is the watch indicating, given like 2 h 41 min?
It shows 6 h 56 min
